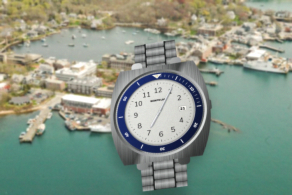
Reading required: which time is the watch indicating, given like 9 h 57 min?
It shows 7 h 05 min
